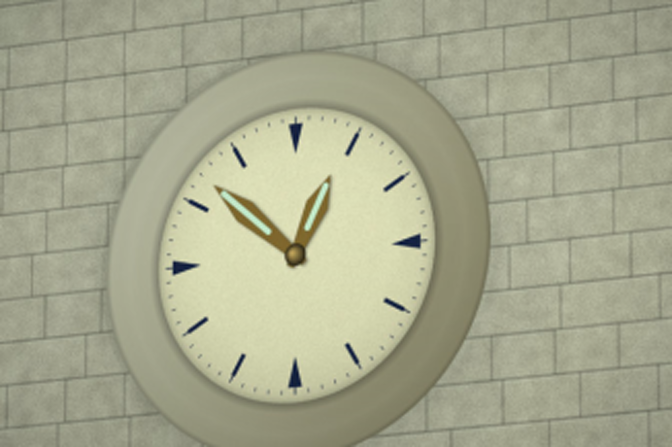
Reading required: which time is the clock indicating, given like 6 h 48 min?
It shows 12 h 52 min
